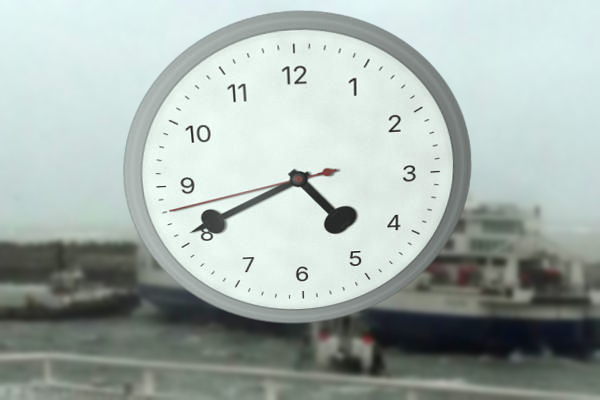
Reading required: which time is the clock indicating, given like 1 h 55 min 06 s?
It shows 4 h 40 min 43 s
